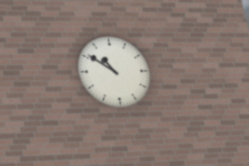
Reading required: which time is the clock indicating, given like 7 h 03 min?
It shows 10 h 51 min
